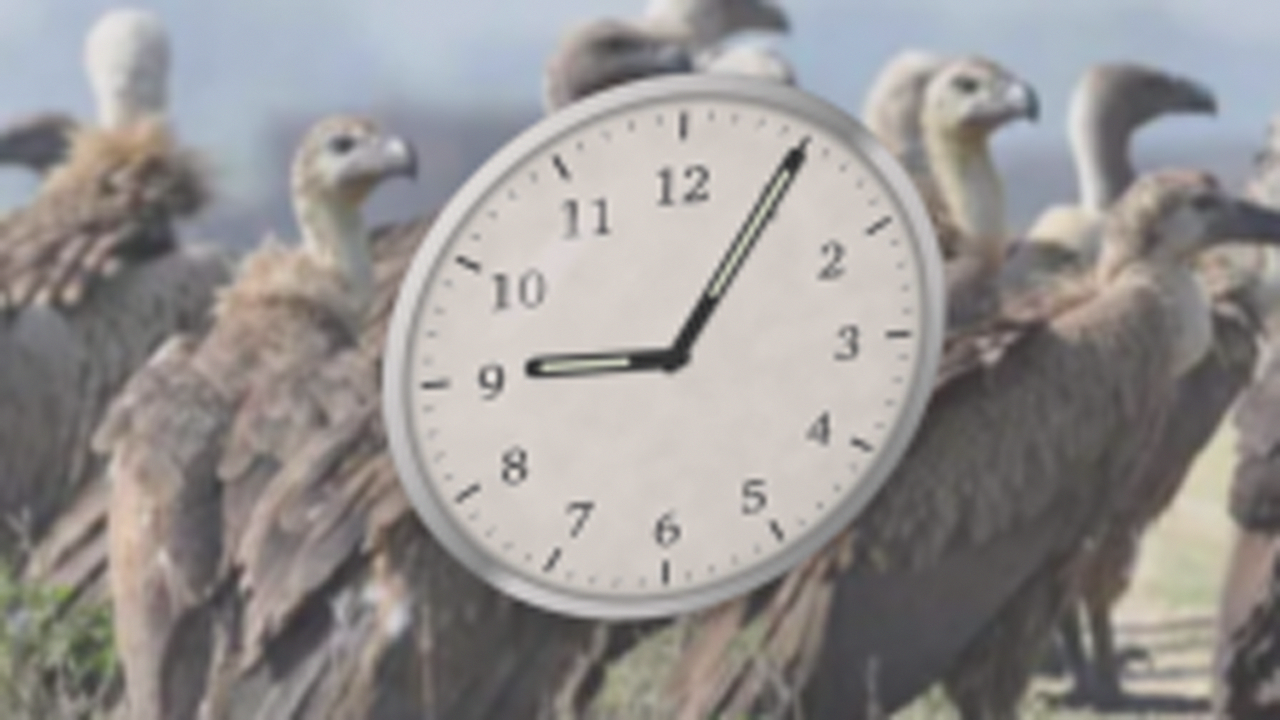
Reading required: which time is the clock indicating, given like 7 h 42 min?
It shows 9 h 05 min
